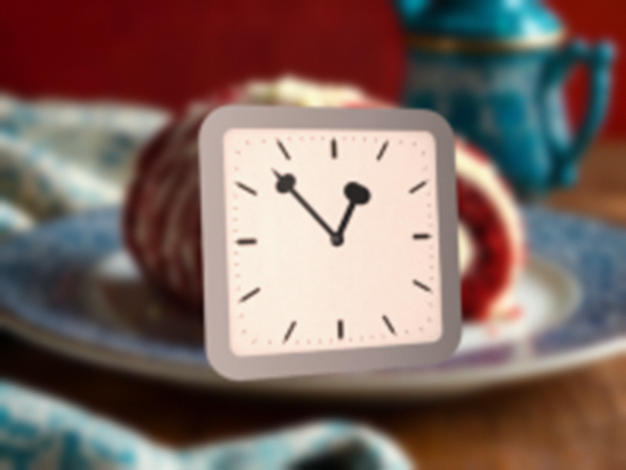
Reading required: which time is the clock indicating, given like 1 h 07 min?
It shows 12 h 53 min
